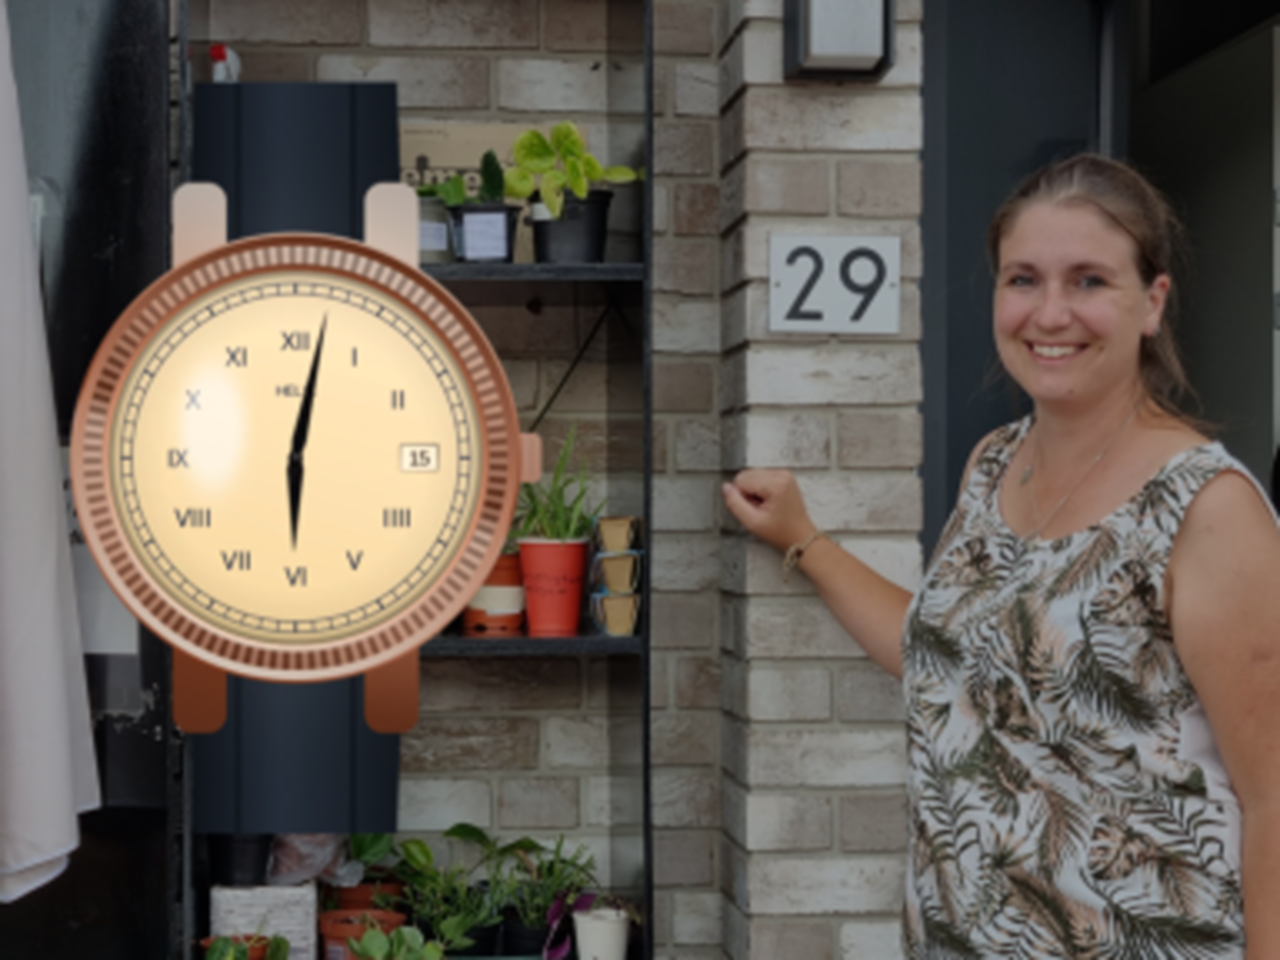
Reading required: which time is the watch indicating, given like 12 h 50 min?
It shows 6 h 02 min
